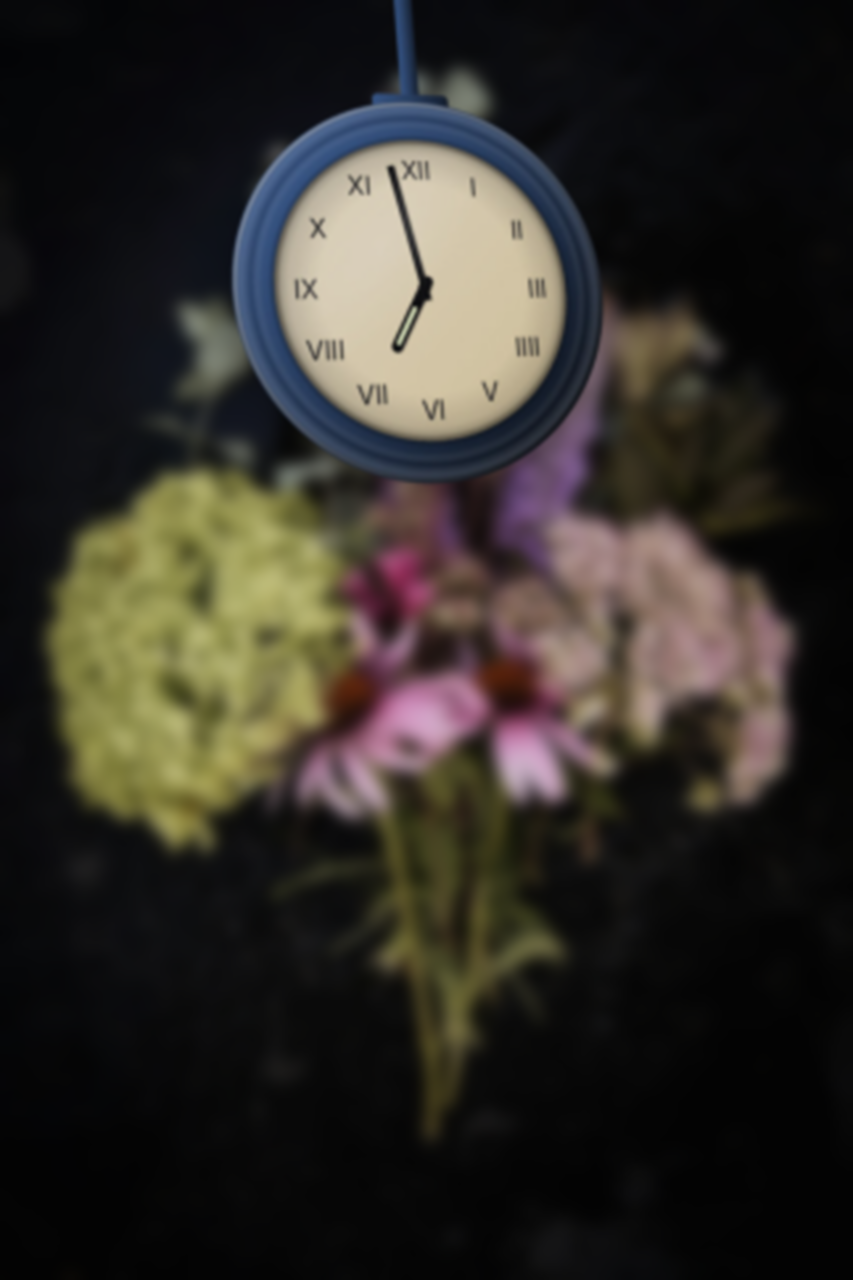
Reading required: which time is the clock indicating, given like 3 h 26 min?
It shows 6 h 58 min
